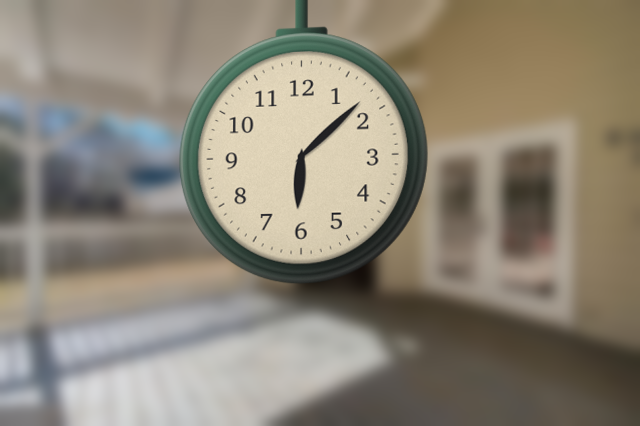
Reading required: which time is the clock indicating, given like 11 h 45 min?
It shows 6 h 08 min
